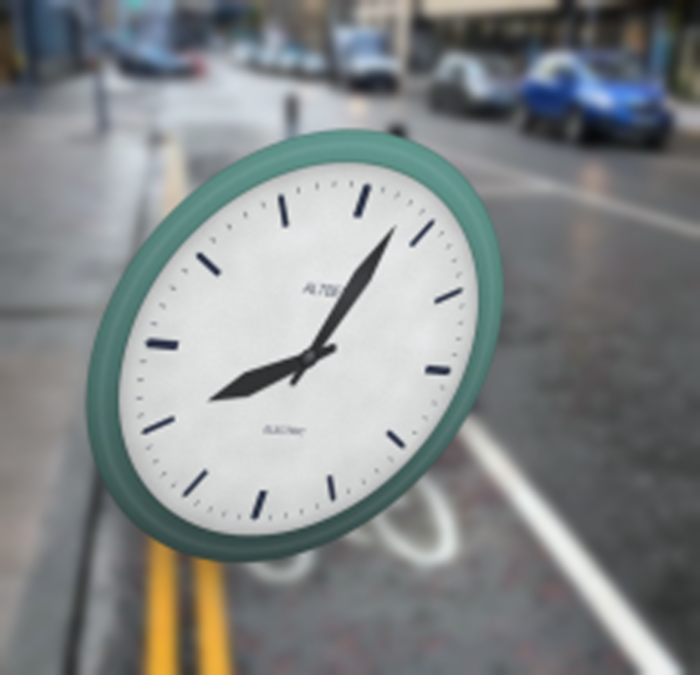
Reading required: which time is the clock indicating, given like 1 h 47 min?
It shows 8 h 03 min
